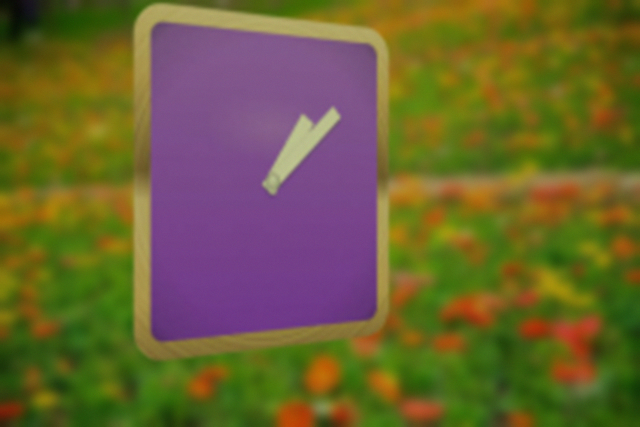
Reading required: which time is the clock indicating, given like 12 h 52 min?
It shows 1 h 08 min
